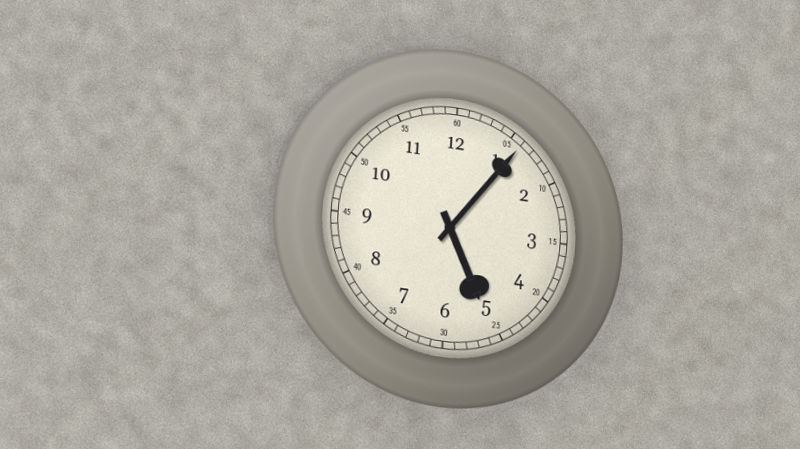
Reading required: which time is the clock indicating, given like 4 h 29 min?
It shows 5 h 06 min
